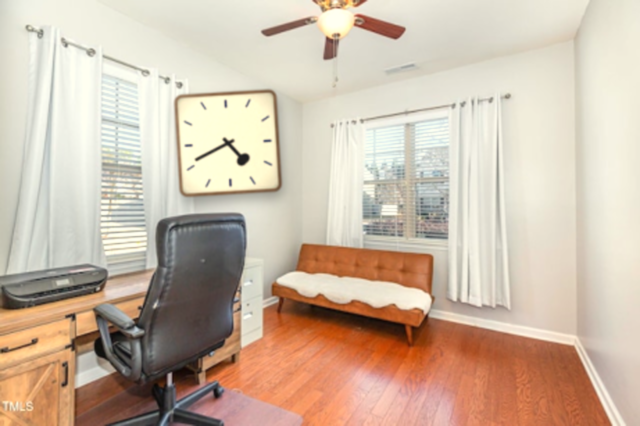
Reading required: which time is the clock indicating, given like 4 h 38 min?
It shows 4 h 41 min
